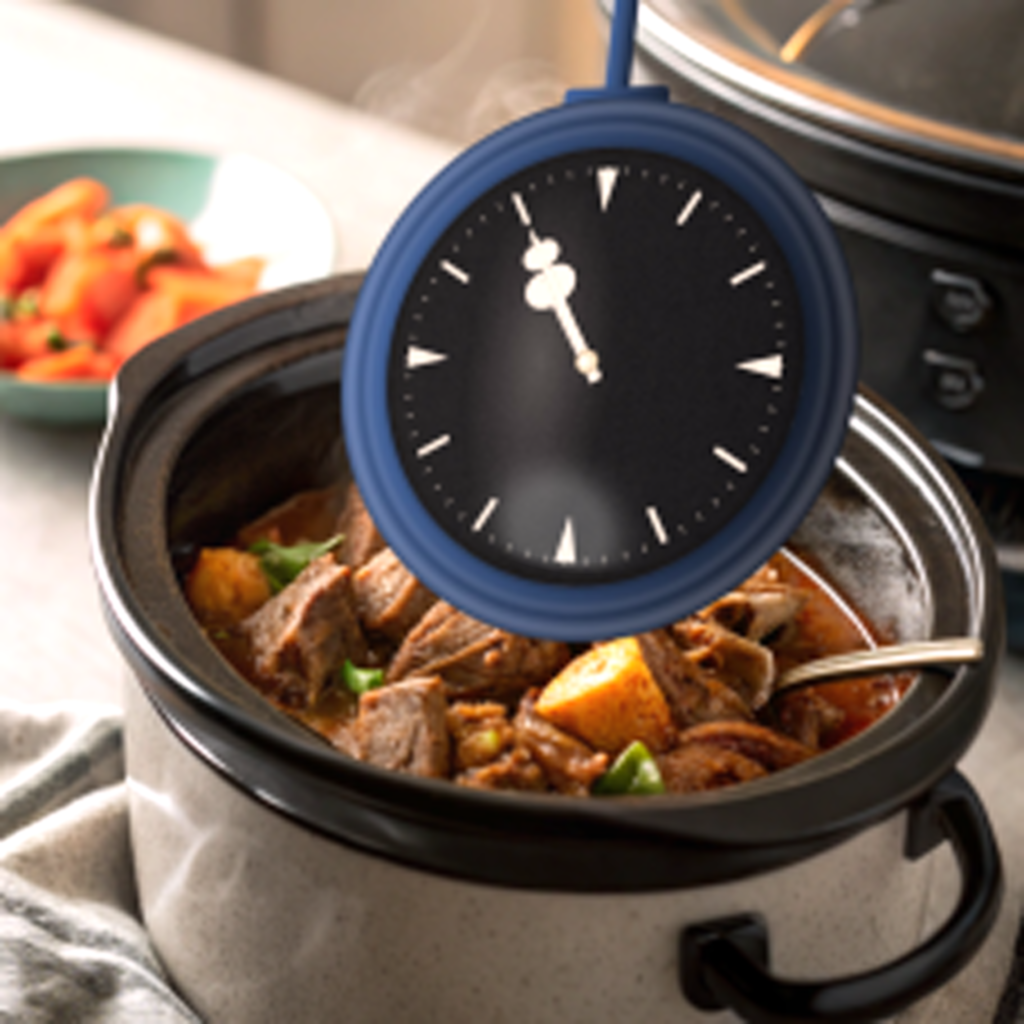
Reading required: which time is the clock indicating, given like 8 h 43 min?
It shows 10 h 55 min
